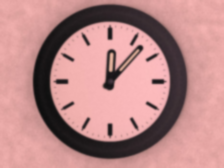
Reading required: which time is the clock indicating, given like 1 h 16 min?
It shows 12 h 07 min
